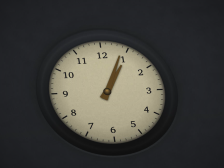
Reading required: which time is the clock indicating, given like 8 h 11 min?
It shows 1 h 04 min
